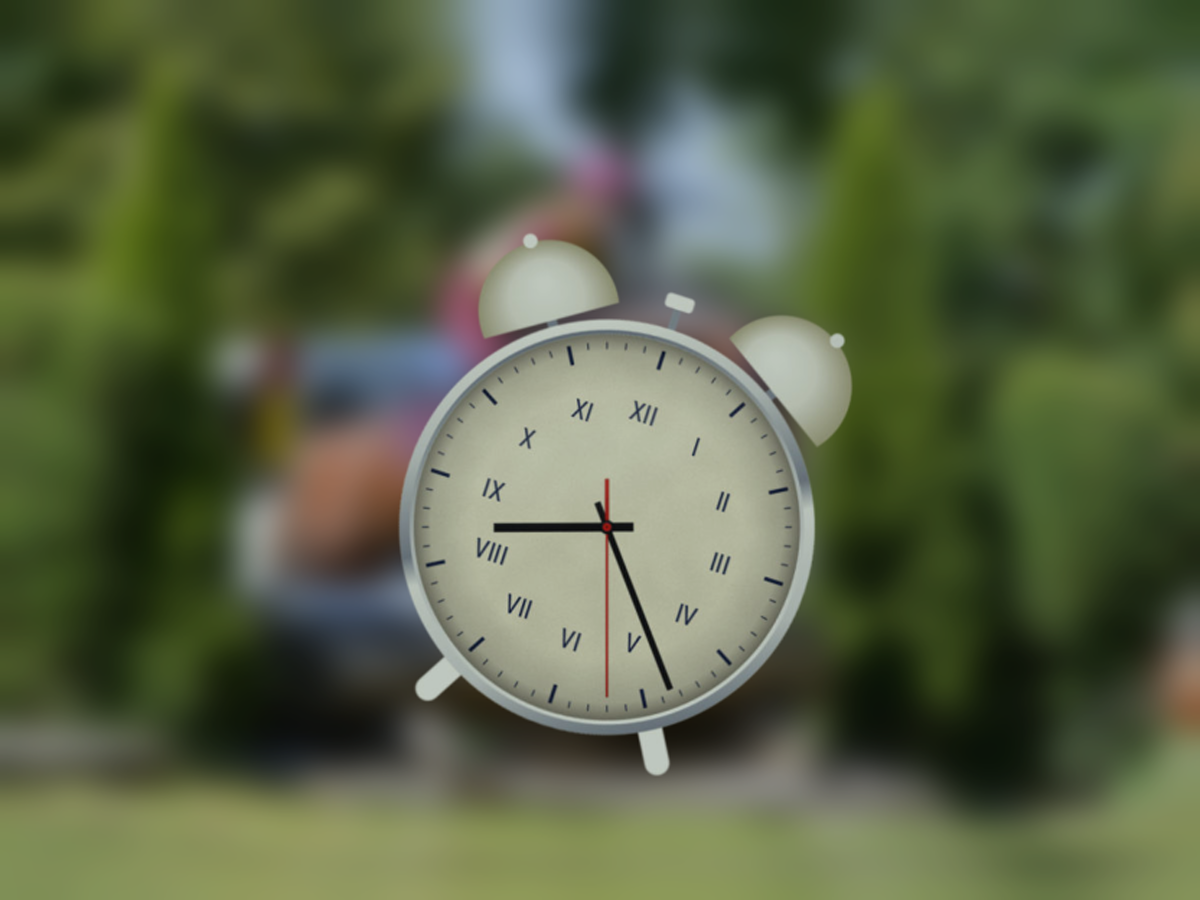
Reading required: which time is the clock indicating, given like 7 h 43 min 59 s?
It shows 8 h 23 min 27 s
